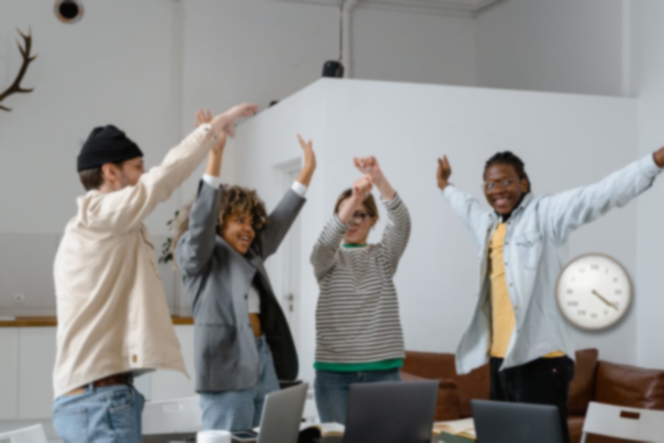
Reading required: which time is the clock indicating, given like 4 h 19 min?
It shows 4 h 21 min
